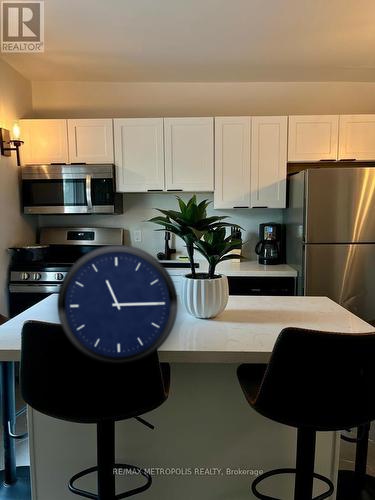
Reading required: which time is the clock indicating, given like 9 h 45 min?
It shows 11 h 15 min
